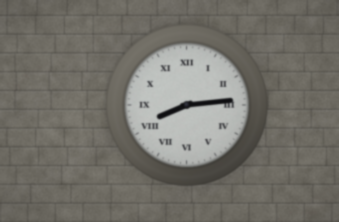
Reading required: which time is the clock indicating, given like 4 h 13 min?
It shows 8 h 14 min
